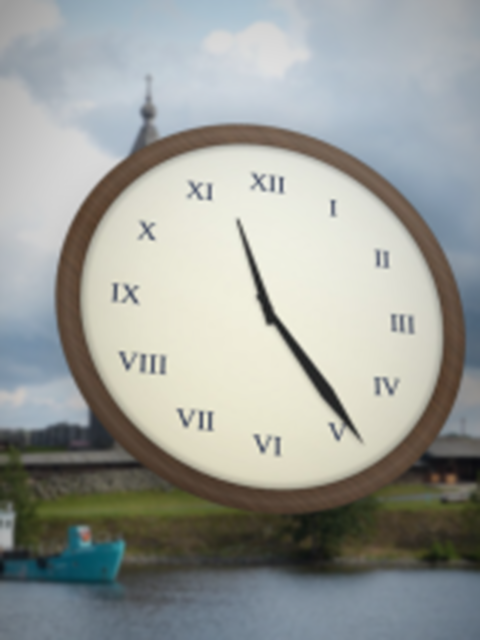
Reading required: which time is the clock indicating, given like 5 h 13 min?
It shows 11 h 24 min
